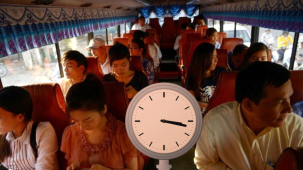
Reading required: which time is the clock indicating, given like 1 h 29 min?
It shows 3 h 17 min
